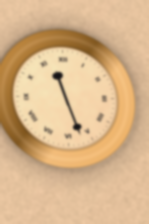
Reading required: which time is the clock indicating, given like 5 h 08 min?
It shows 11 h 27 min
